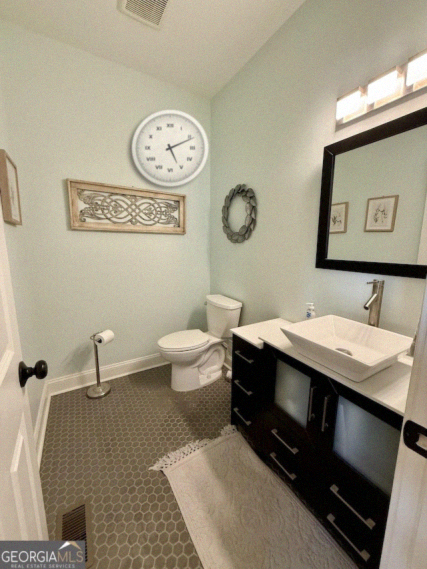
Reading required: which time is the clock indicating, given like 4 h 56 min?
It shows 5 h 11 min
